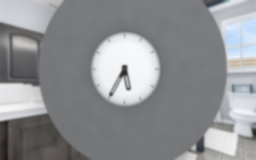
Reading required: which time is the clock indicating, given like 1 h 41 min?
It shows 5 h 35 min
